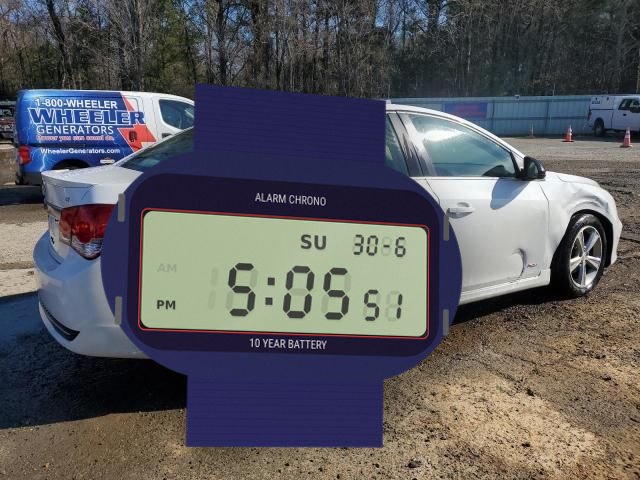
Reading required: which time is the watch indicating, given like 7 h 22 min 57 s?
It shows 5 h 05 min 51 s
